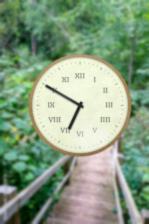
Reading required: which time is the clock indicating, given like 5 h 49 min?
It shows 6 h 50 min
